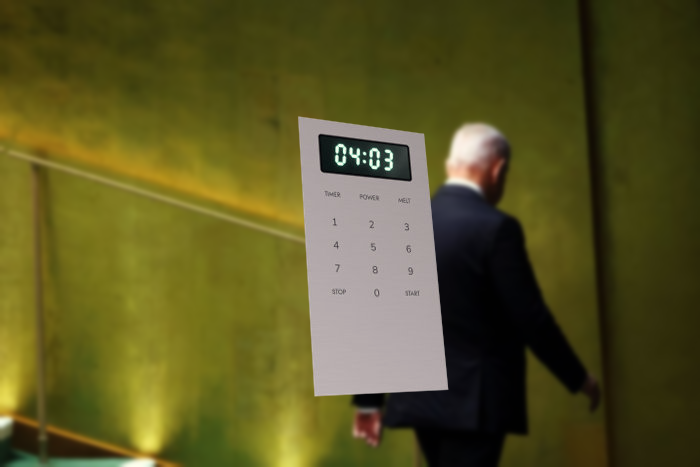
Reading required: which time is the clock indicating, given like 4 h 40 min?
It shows 4 h 03 min
